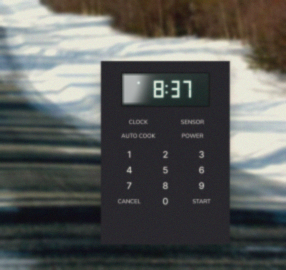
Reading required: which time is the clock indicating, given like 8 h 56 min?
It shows 8 h 37 min
